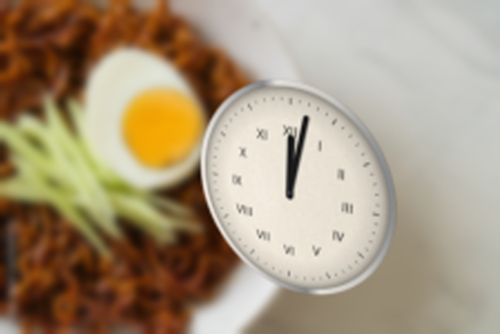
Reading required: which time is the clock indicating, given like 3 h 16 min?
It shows 12 h 02 min
